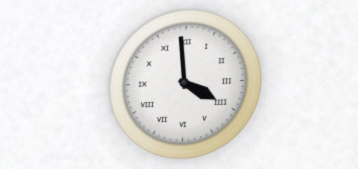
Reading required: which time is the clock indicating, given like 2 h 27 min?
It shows 3 h 59 min
